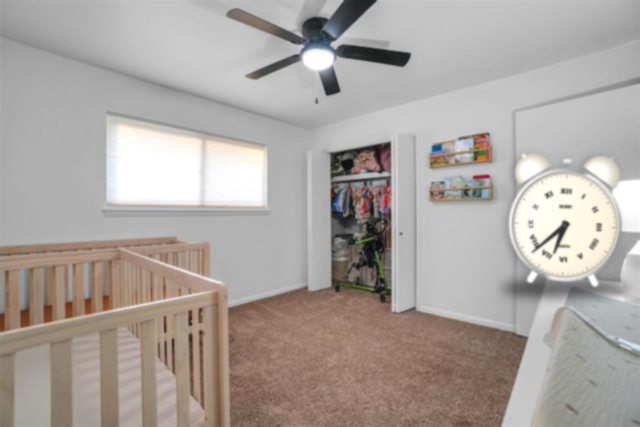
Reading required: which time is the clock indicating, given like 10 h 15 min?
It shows 6 h 38 min
